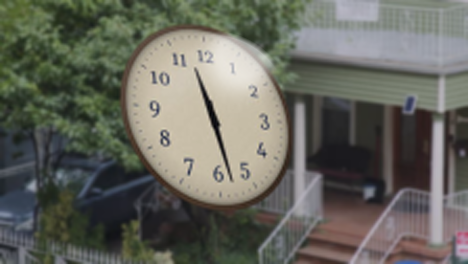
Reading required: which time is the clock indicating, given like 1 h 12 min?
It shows 11 h 28 min
